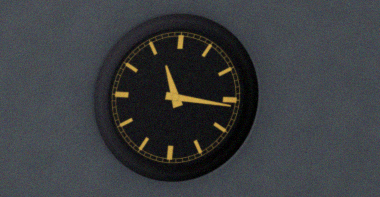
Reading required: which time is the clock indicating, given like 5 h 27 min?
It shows 11 h 16 min
